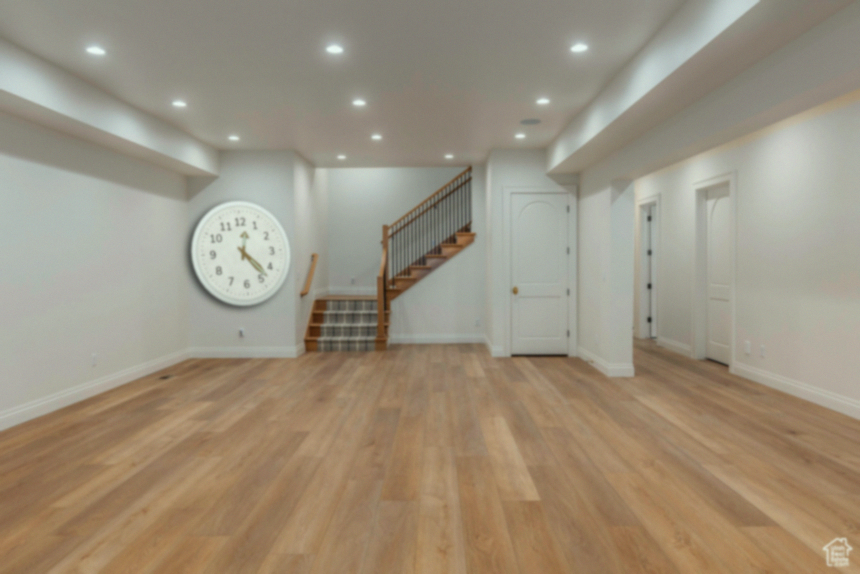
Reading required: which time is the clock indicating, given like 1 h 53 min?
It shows 12 h 23 min
